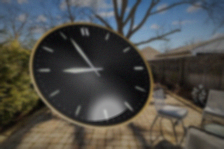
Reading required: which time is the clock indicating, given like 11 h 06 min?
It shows 8 h 56 min
